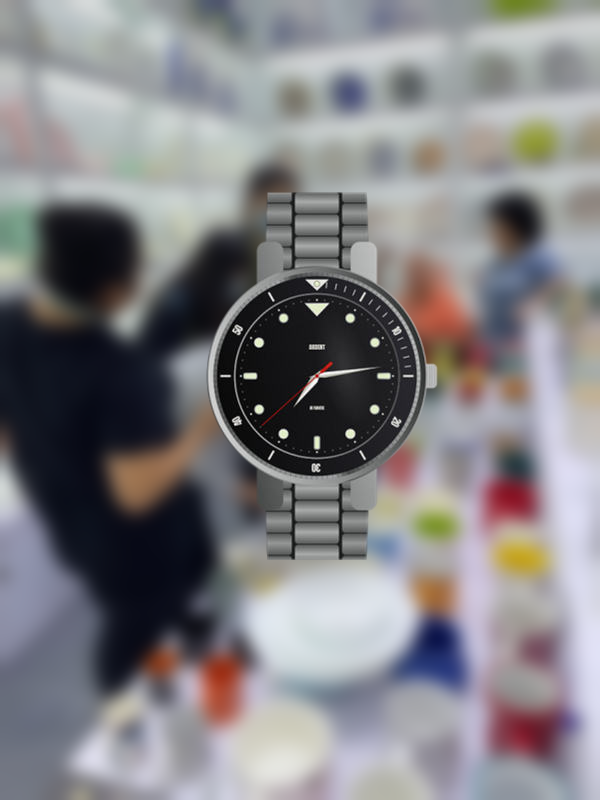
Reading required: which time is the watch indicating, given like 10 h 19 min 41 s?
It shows 7 h 13 min 38 s
